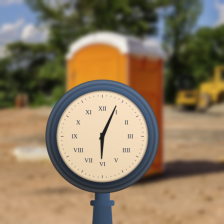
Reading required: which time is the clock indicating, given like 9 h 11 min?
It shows 6 h 04 min
